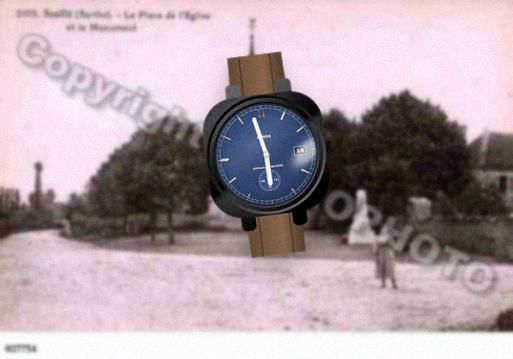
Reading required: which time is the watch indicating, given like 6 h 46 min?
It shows 5 h 58 min
